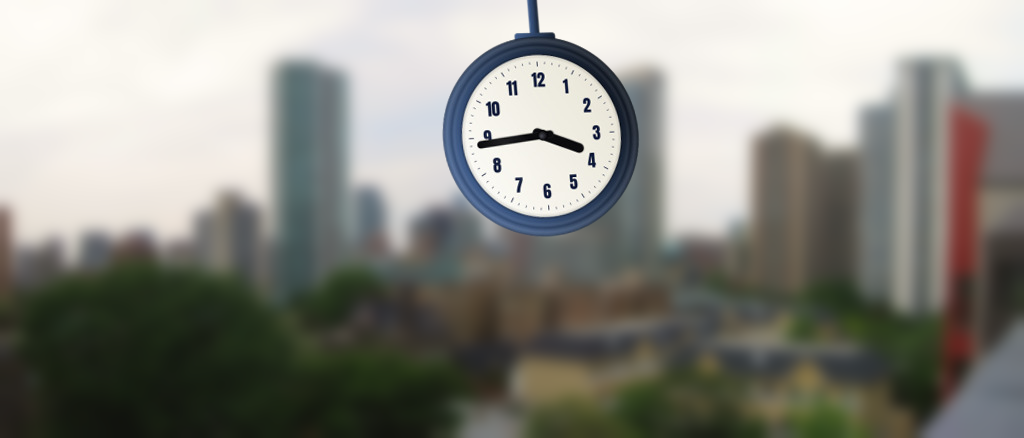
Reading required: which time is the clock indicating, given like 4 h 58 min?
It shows 3 h 44 min
